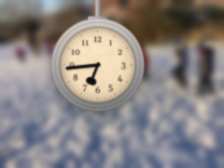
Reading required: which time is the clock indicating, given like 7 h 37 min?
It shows 6 h 44 min
